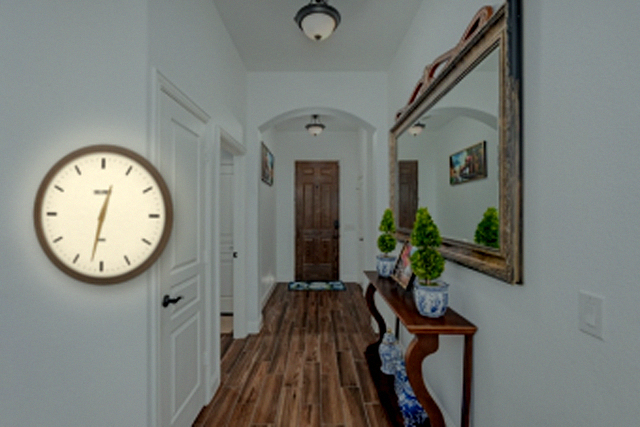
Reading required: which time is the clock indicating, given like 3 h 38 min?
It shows 12 h 32 min
